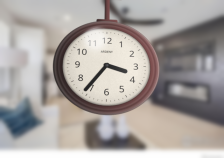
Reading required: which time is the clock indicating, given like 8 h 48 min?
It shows 3 h 36 min
